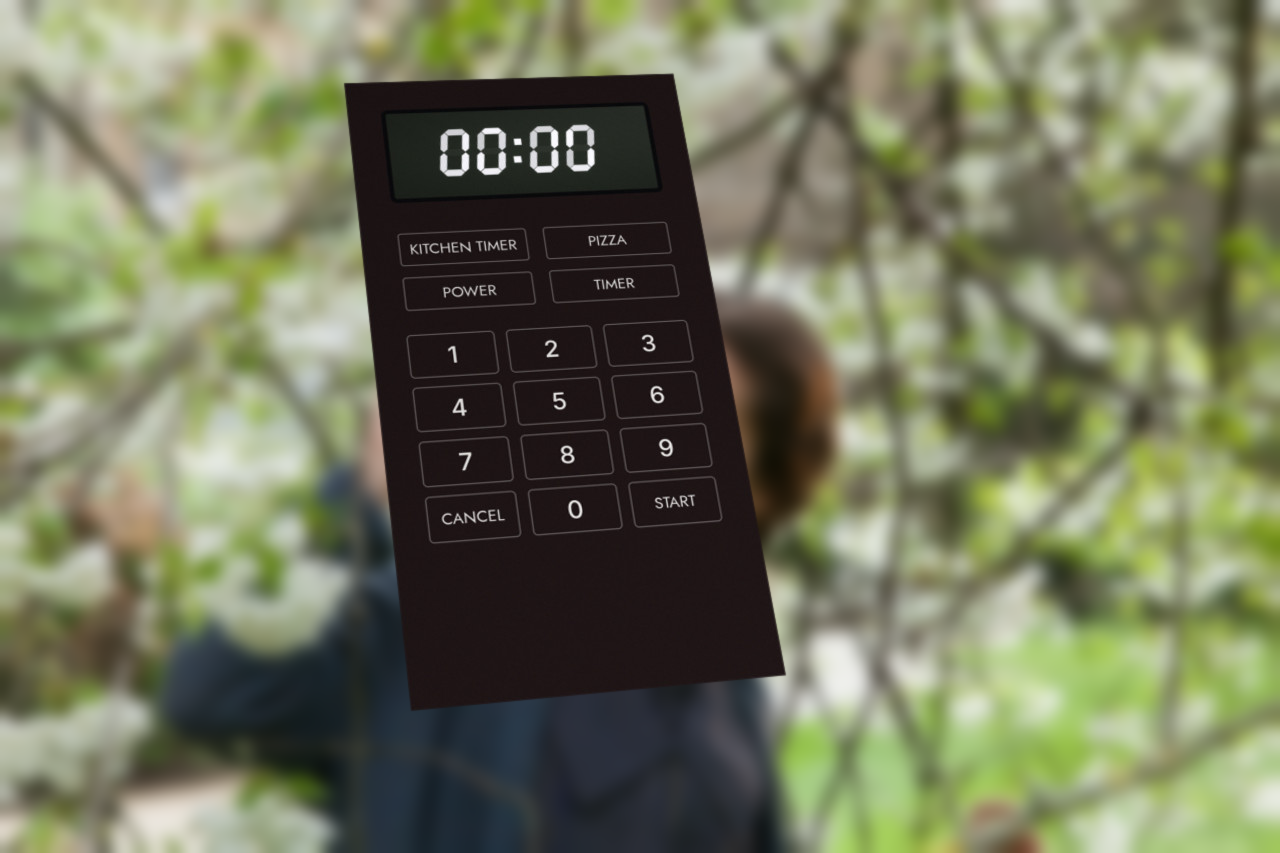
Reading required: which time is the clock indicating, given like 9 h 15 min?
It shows 0 h 00 min
